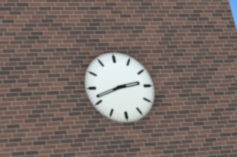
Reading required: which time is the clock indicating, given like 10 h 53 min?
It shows 2 h 42 min
